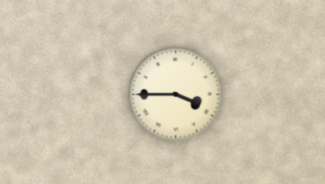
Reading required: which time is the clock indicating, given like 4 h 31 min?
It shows 3 h 45 min
